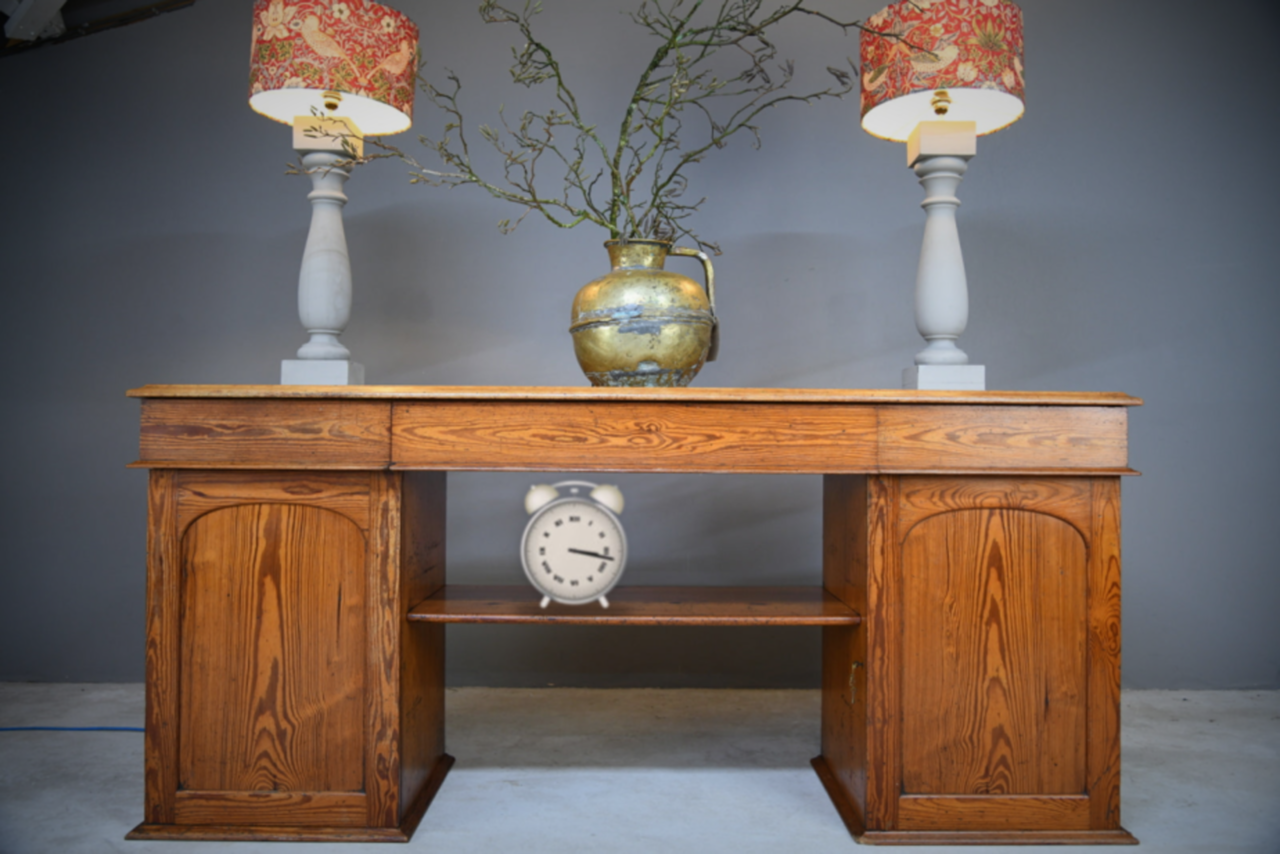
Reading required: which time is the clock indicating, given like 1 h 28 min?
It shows 3 h 17 min
